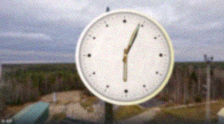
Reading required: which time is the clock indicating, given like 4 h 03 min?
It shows 6 h 04 min
